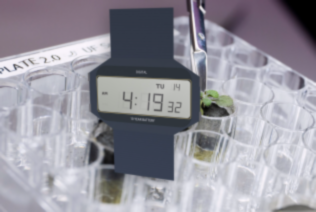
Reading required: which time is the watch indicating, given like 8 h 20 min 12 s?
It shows 4 h 19 min 32 s
